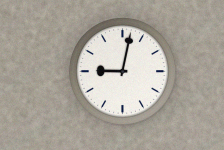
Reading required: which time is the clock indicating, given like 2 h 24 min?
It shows 9 h 02 min
